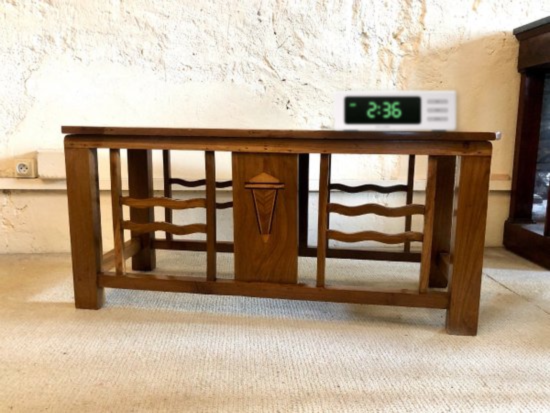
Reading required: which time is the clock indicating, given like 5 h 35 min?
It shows 2 h 36 min
